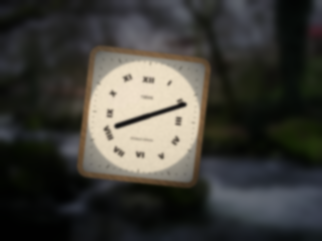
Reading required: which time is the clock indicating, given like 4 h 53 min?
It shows 8 h 11 min
